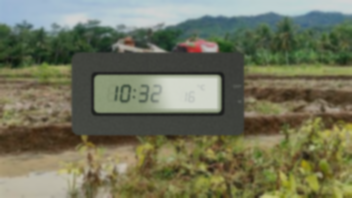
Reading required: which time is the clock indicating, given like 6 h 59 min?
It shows 10 h 32 min
